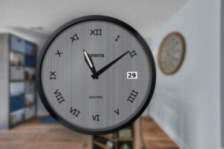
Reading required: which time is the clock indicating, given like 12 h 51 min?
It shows 11 h 09 min
